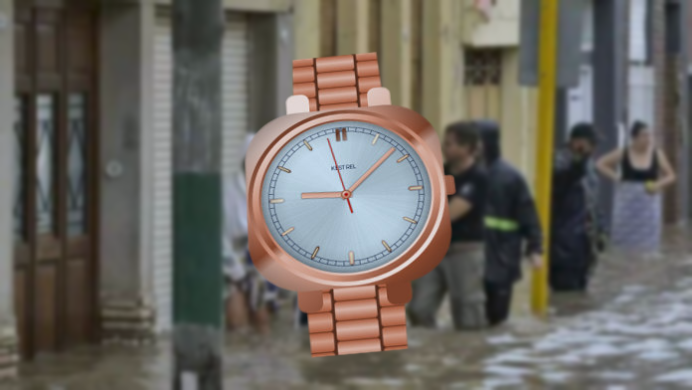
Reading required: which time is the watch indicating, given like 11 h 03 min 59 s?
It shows 9 h 07 min 58 s
